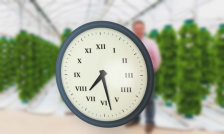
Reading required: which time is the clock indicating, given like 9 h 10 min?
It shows 7 h 28 min
